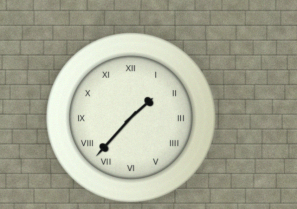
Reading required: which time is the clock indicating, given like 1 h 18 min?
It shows 1 h 37 min
